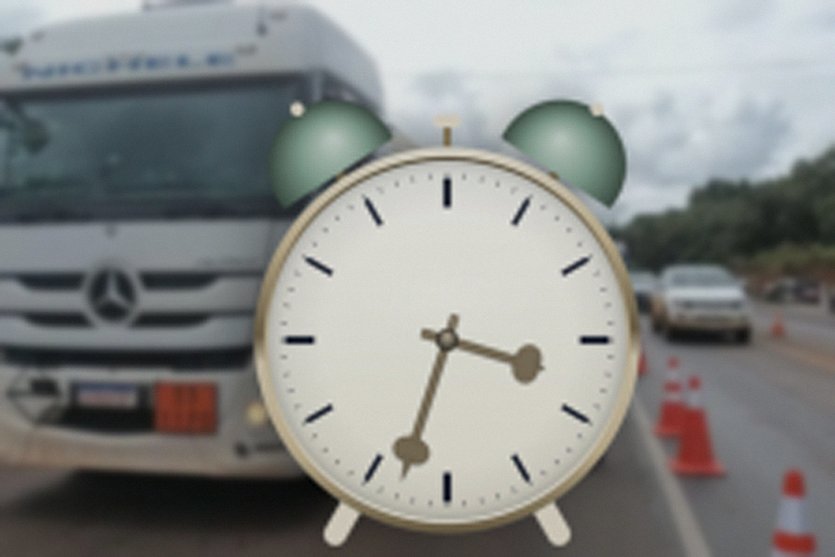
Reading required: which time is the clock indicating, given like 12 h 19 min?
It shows 3 h 33 min
